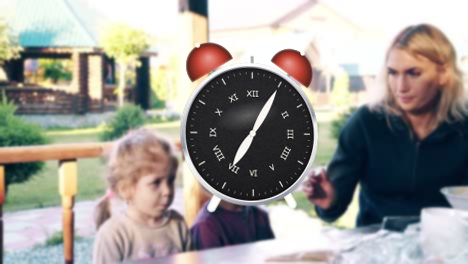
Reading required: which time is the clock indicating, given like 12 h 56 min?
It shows 7 h 05 min
